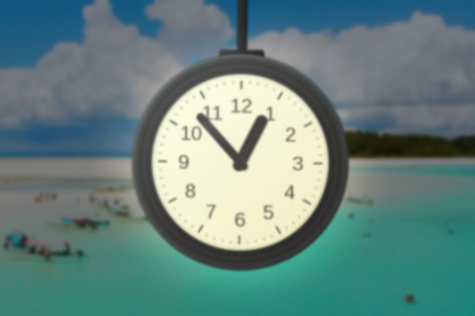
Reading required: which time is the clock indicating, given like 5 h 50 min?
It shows 12 h 53 min
